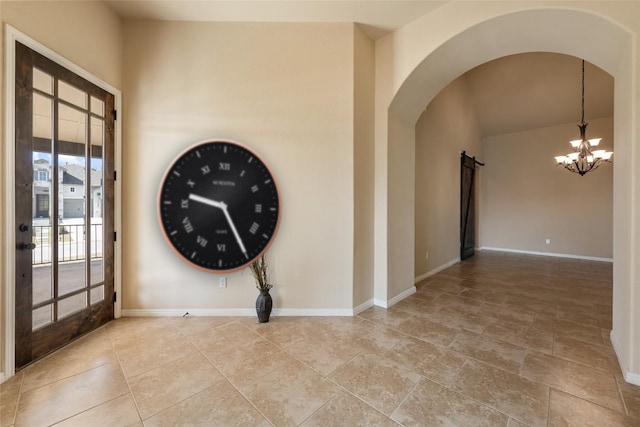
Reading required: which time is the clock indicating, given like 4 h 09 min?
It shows 9 h 25 min
